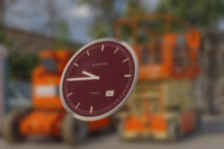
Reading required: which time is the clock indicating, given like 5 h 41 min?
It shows 9 h 45 min
